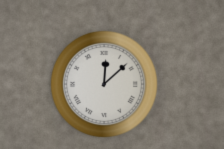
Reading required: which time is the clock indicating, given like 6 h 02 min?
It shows 12 h 08 min
